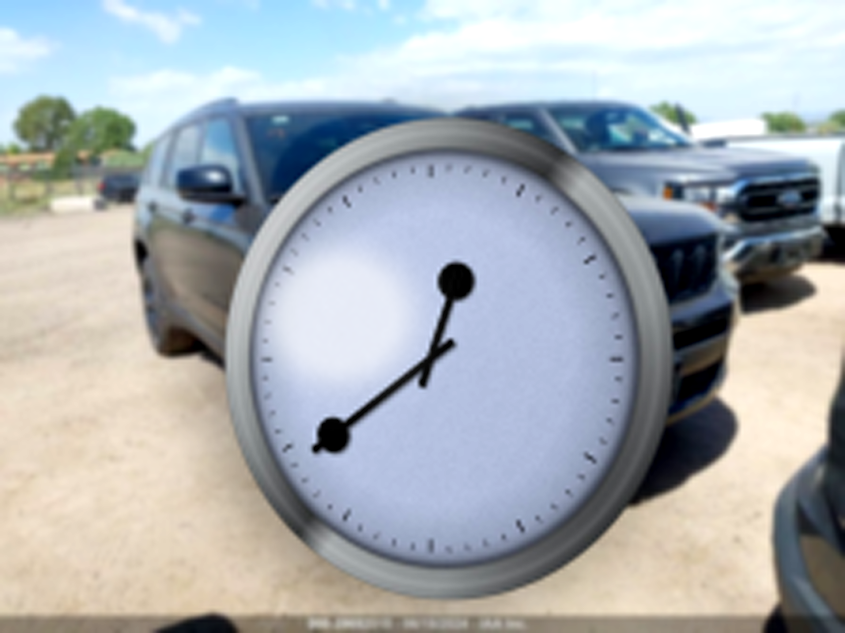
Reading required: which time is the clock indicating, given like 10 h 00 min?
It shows 12 h 39 min
